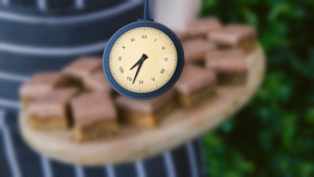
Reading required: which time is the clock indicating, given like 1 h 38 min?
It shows 7 h 33 min
